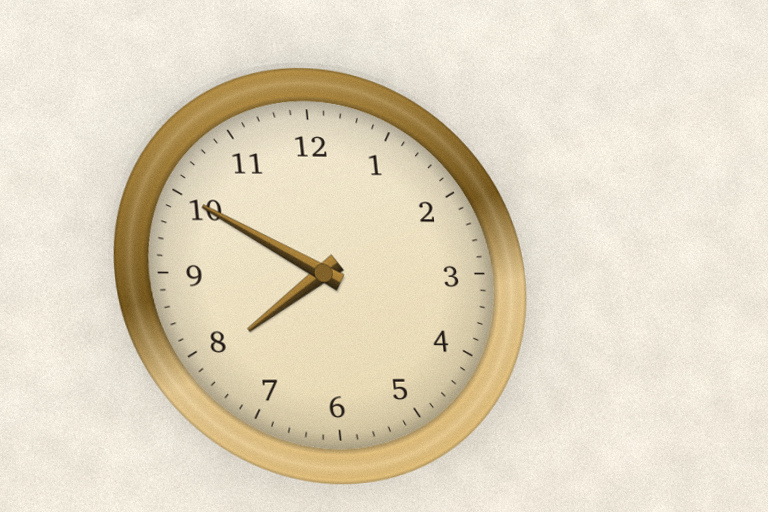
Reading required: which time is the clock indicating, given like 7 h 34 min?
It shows 7 h 50 min
